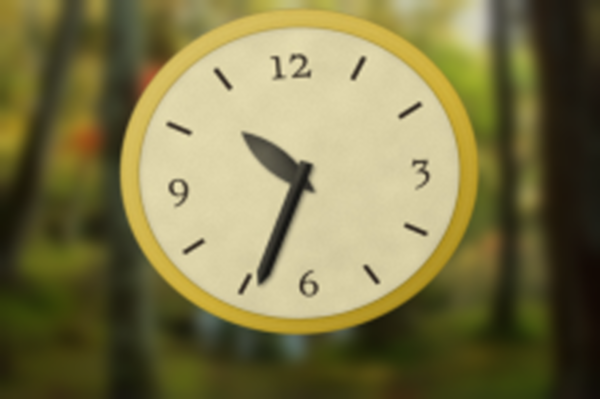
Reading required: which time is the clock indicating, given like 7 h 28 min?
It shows 10 h 34 min
